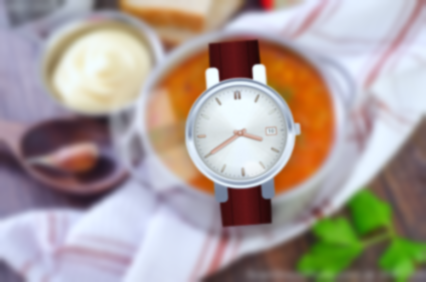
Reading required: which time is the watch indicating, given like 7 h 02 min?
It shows 3 h 40 min
